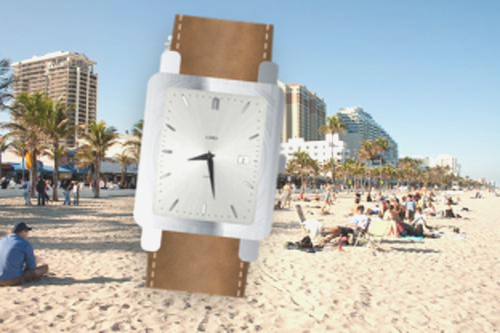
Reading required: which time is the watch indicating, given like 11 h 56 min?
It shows 8 h 28 min
